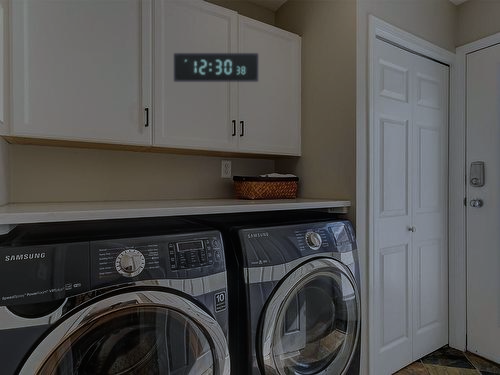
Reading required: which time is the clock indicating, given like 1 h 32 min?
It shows 12 h 30 min
